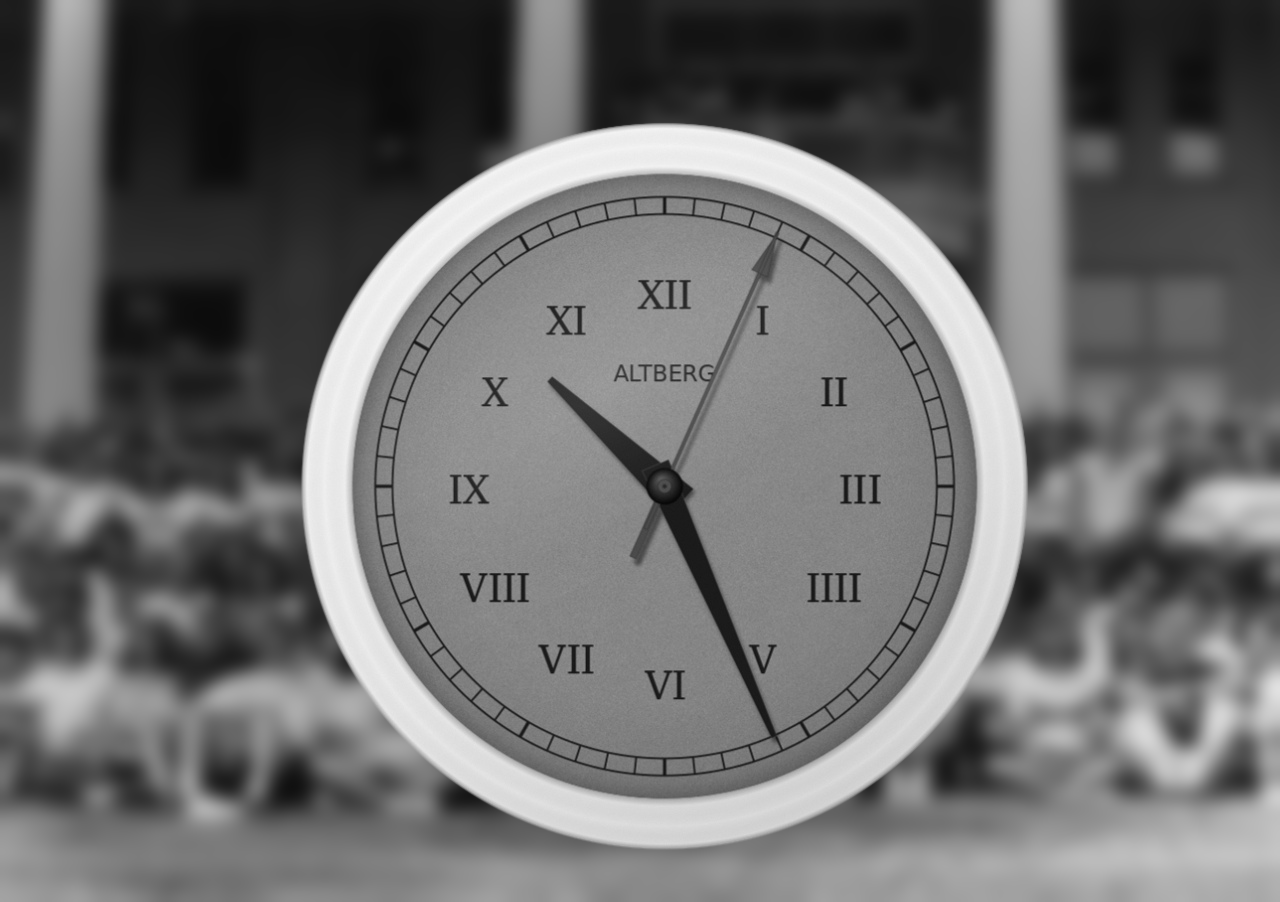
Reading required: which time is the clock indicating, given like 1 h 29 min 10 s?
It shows 10 h 26 min 04 s
